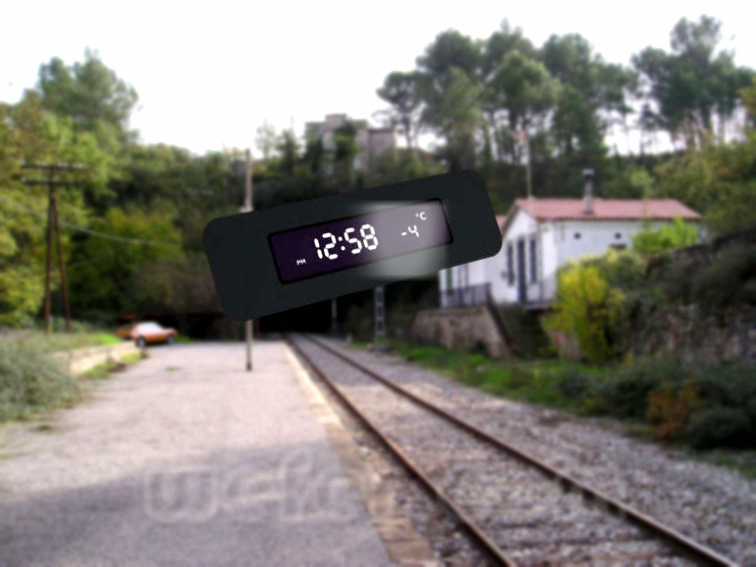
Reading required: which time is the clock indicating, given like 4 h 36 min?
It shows 12 h 58 min
